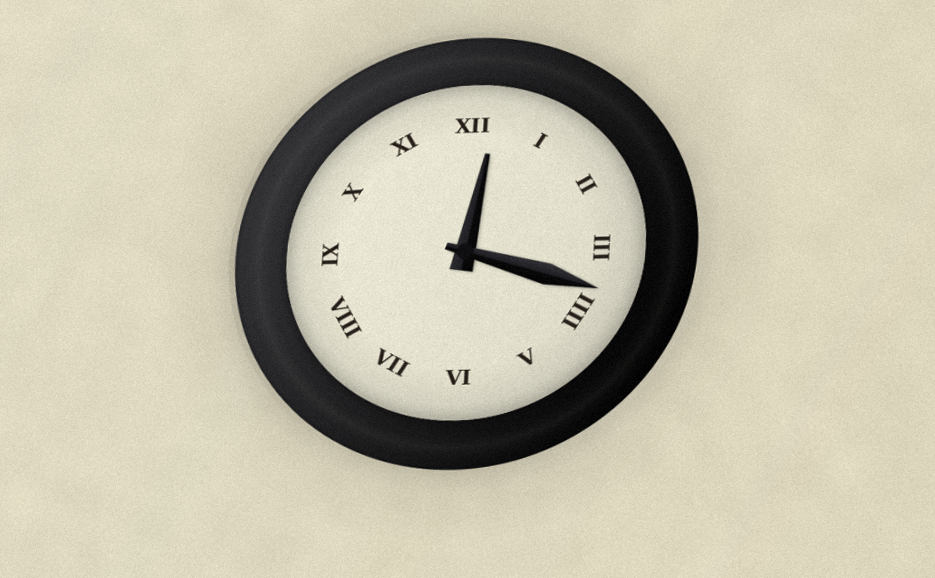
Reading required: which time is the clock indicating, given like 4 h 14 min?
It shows 12 h 18 min
